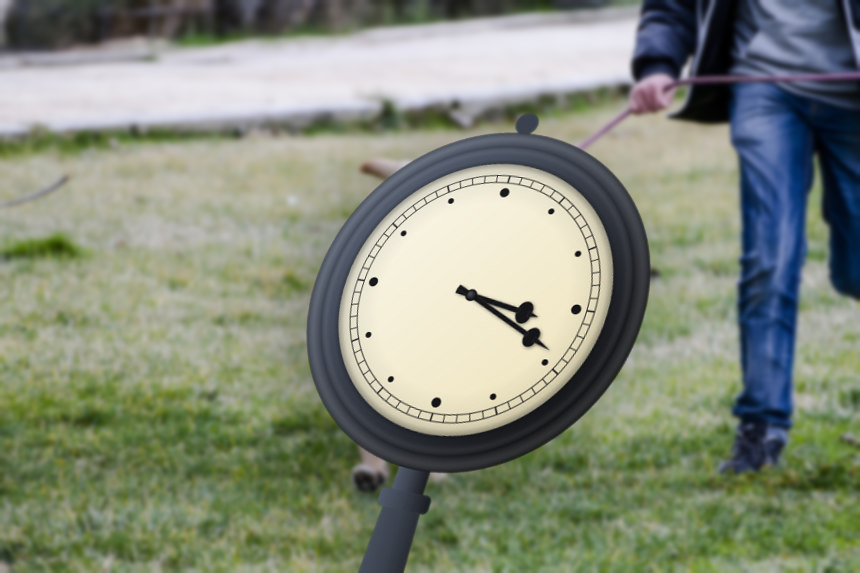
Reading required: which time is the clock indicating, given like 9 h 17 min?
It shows 3 h 19 min
